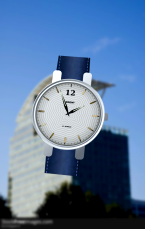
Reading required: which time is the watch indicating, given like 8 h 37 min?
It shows 1 h 56 min
